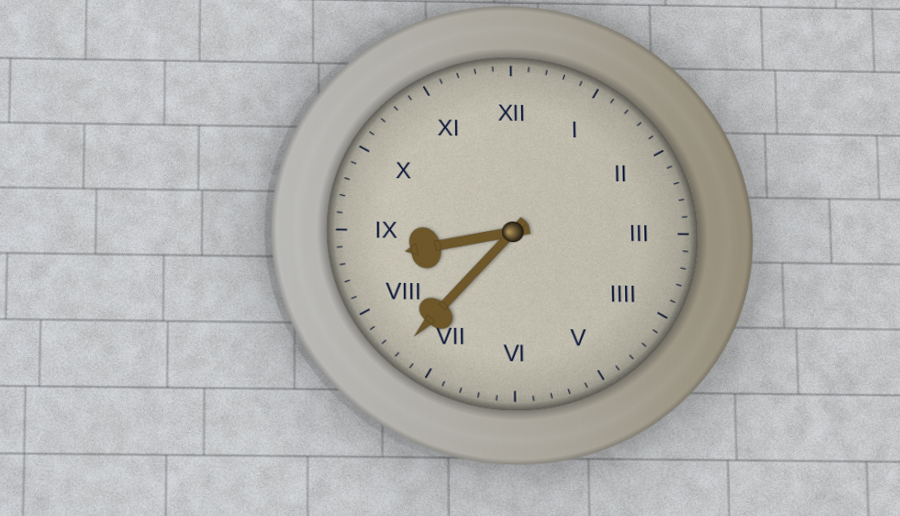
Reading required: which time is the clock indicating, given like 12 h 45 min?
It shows 8 h 37 min
